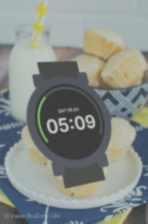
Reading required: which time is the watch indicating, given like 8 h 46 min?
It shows 5 h 09 min
